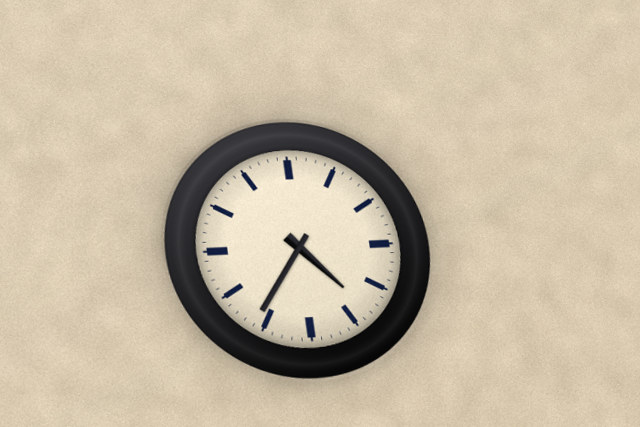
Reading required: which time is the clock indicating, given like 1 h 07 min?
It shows 4 h 36 min
